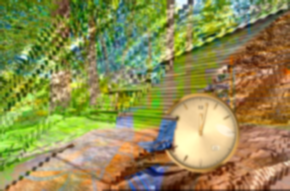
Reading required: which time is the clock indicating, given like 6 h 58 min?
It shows 12 h 02 min
